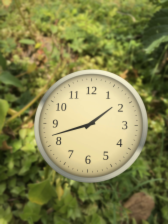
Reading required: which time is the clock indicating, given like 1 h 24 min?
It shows 1 h 42 min
